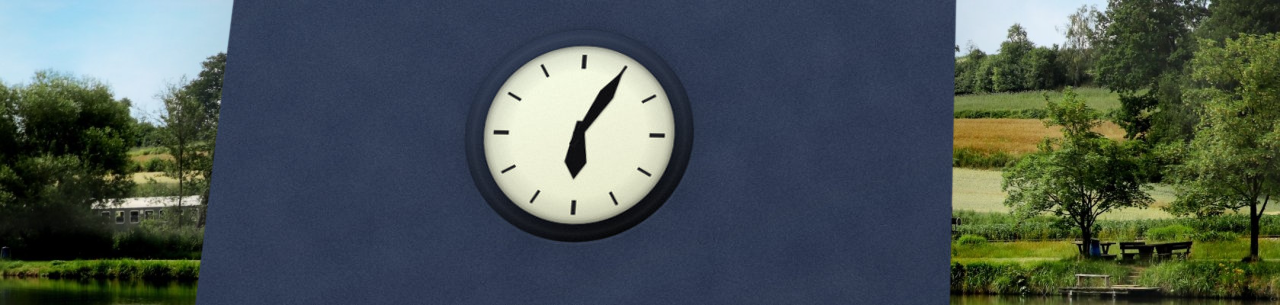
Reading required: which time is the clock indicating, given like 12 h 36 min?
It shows 6 h 05 min
